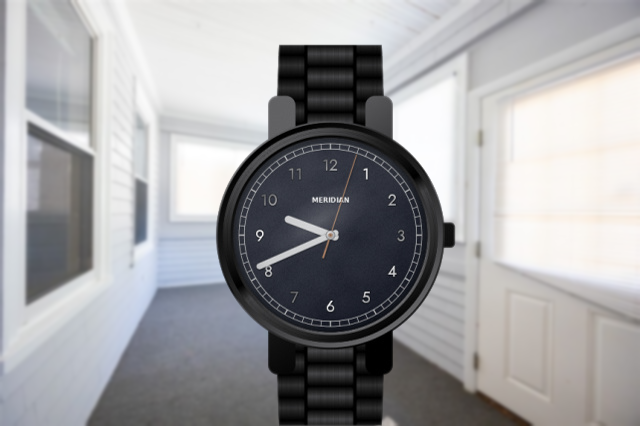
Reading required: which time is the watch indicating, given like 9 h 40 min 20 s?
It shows 9 h 41 min 03 s
